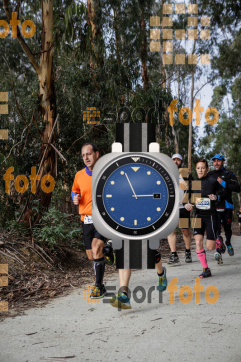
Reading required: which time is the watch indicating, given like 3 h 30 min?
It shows 2 h 56 min
